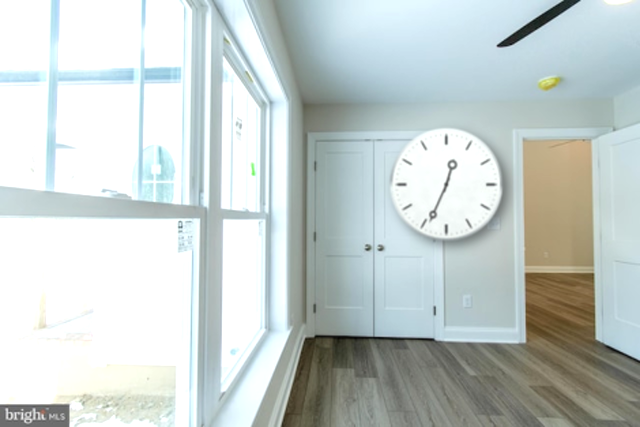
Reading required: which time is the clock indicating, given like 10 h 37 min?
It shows 12 h 34 min
